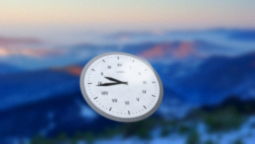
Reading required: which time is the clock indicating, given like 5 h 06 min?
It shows 9 h 44 min
